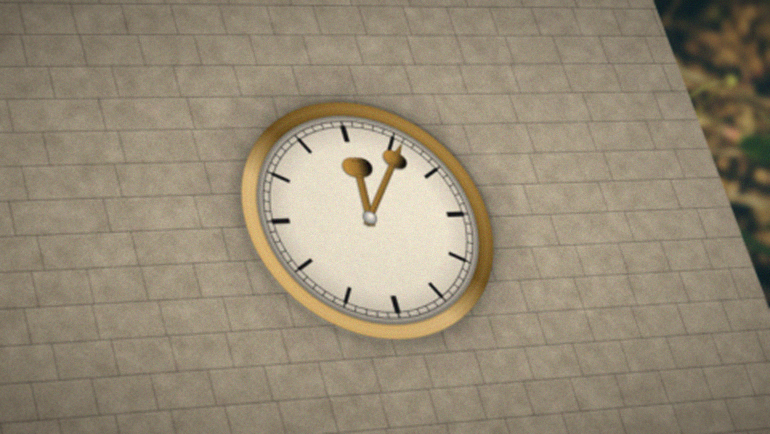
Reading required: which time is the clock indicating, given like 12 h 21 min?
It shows 12 h 06 min
